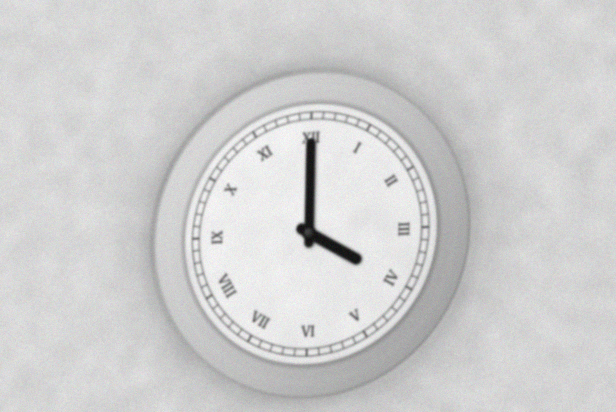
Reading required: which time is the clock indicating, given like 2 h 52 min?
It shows 4 h 00 min
